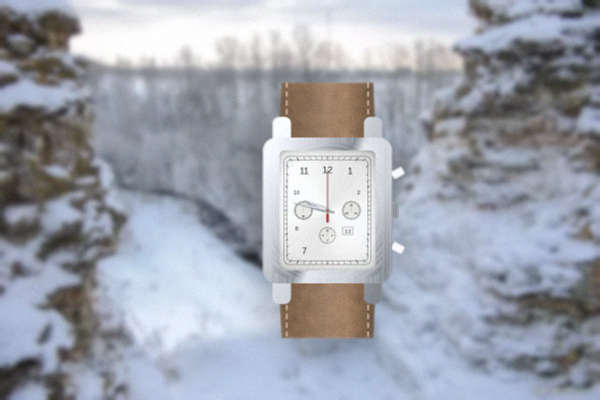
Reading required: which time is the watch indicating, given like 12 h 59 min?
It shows 9 h 47 min
